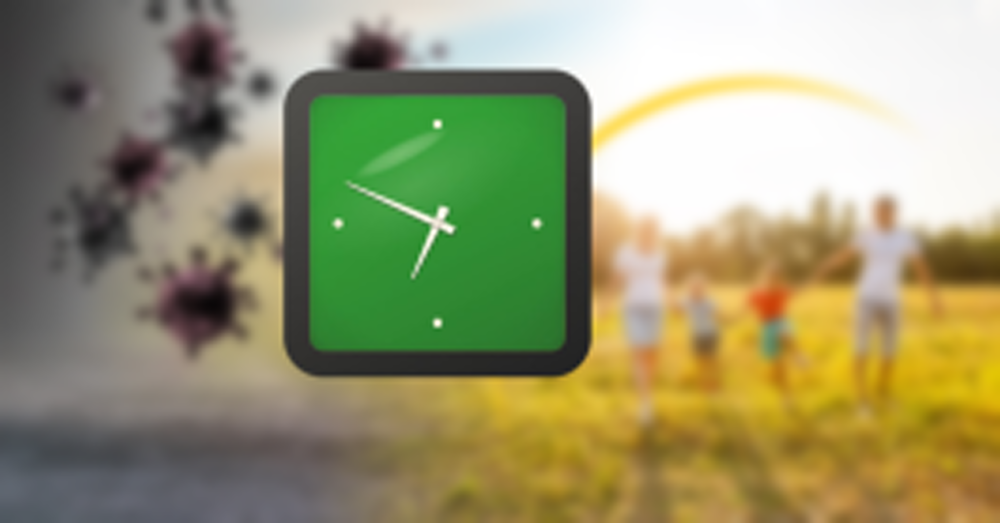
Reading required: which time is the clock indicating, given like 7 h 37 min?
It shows 6 h 49 min
